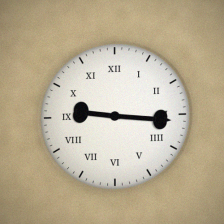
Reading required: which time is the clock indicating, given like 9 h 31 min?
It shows 9 h 16 min
